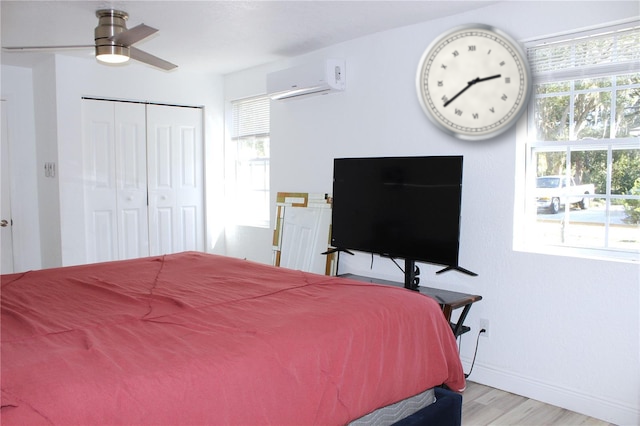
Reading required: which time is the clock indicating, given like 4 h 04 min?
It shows 2 h 39 min
